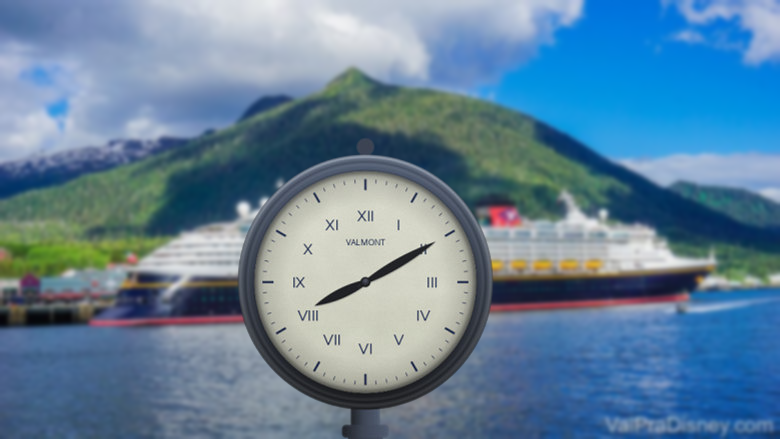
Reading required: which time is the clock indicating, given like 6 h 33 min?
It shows 8 h 10 min
